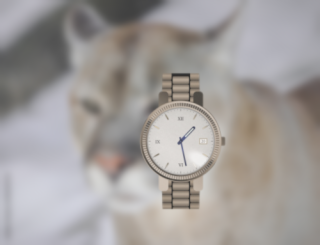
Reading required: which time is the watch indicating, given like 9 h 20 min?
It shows 1 h 28 min
